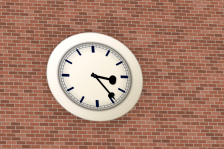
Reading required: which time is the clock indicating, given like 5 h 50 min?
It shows 3 h 24 min
